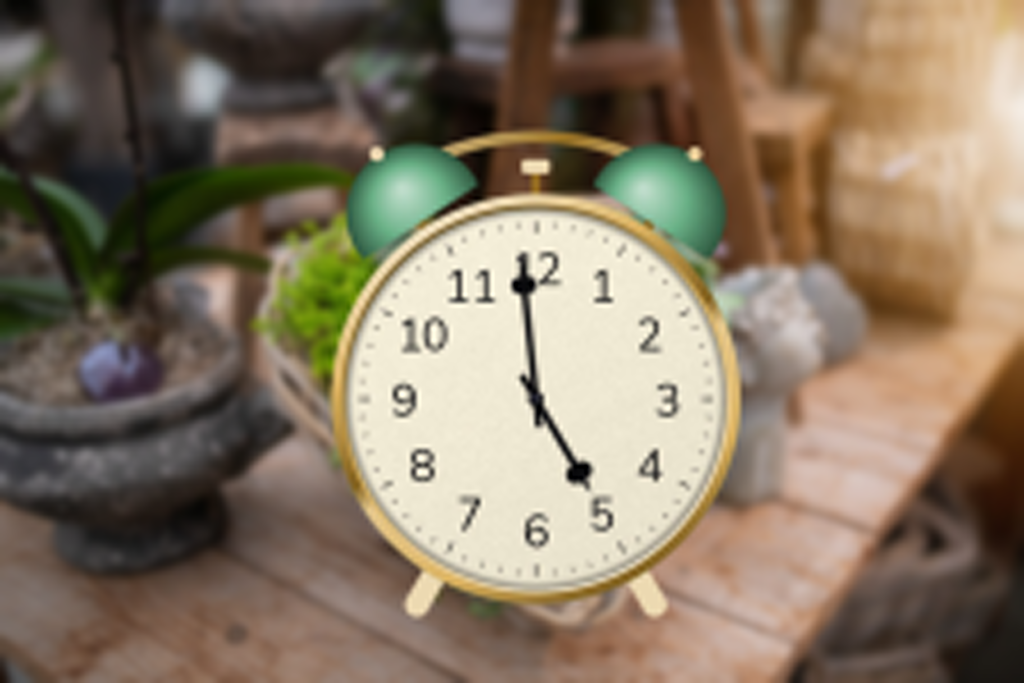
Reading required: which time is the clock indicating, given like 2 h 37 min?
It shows 4 h 59 min
